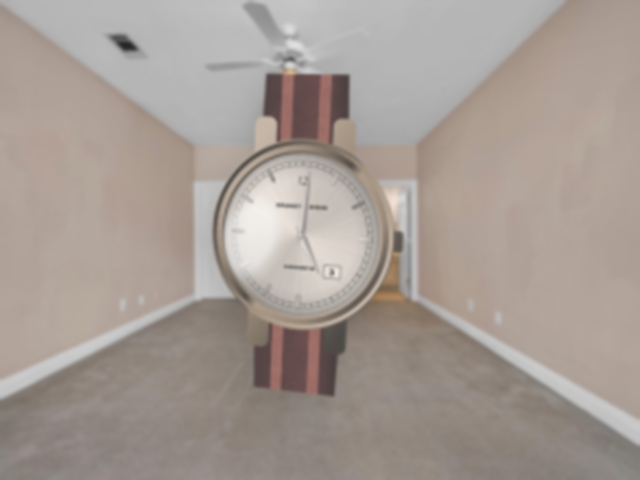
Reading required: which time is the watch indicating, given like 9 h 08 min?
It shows 5 h 01 min
